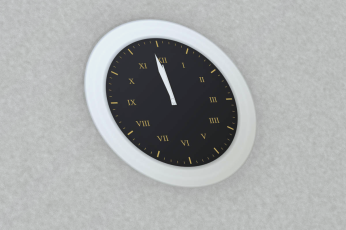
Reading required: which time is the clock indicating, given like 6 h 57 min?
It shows 11 h 59 min
